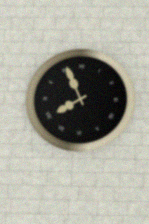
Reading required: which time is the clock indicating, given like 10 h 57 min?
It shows 7 h 56 min
